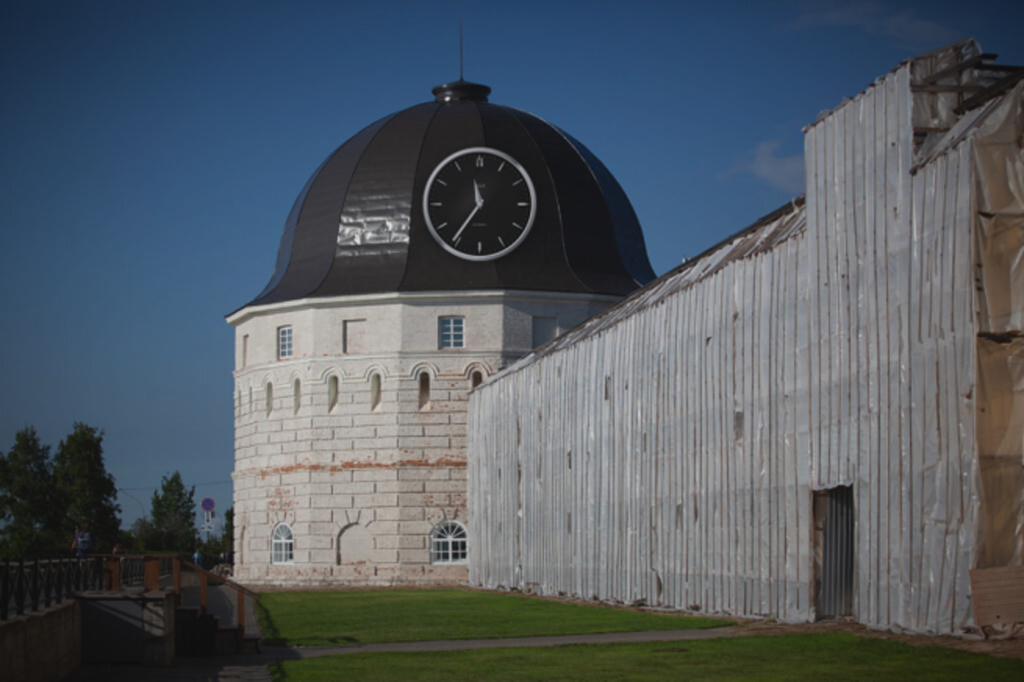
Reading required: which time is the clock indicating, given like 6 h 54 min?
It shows 11 h 36 min
